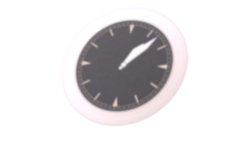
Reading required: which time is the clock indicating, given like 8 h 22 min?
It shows 1 h 07 min
